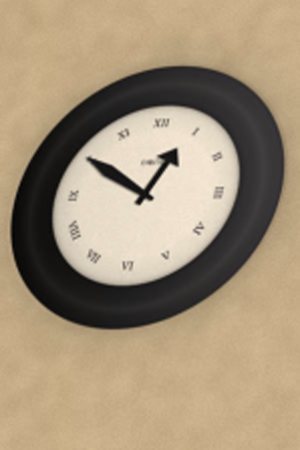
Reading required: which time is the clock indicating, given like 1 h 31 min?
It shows 12 h 50 min
